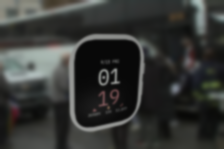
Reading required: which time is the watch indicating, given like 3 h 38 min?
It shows 1 h 19 min
